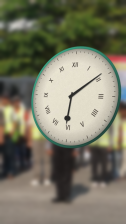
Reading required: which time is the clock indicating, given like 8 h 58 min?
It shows 6 h 09 min
